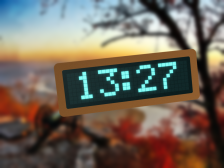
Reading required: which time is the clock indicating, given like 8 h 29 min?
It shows 13 h 27 min
